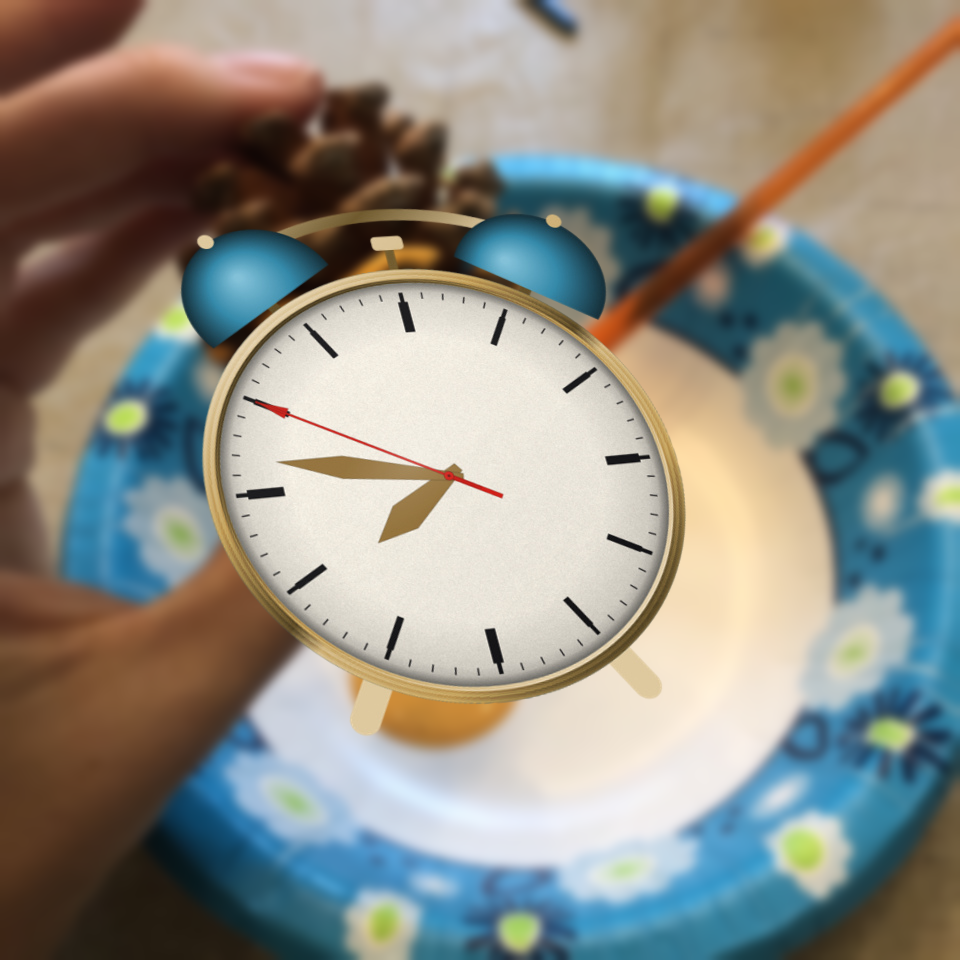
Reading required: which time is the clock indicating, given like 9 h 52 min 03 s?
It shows 7 h 46 min 50 s
